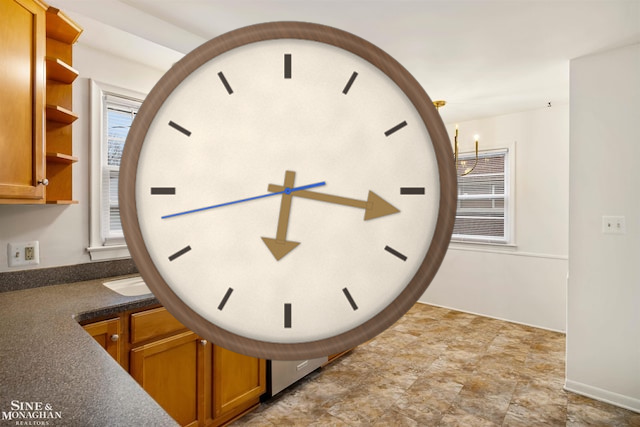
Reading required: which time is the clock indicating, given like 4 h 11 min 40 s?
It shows 6 h 16 min 43 s
